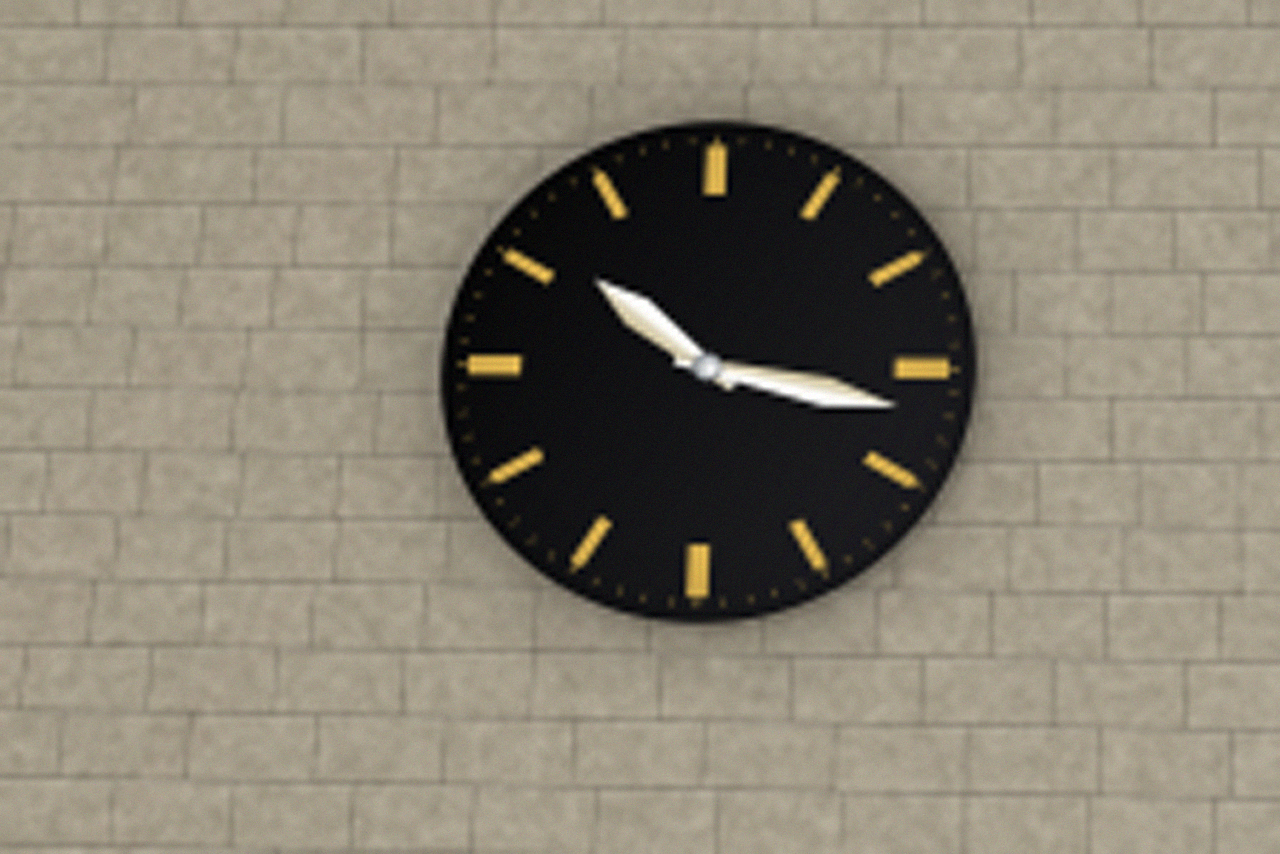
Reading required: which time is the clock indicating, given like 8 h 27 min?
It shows 10 h 17 min
